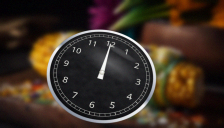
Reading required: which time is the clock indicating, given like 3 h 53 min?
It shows 12 h 00 min
